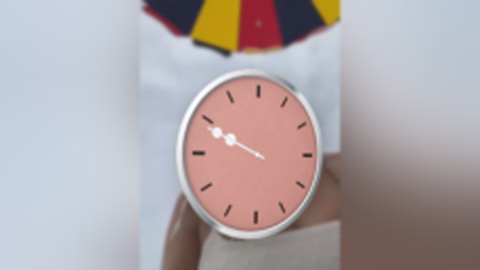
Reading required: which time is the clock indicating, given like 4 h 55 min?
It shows 9 h 49 min
